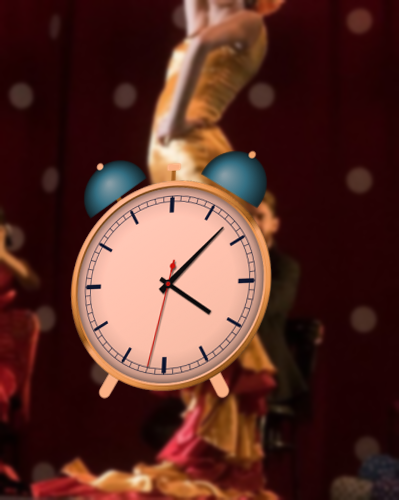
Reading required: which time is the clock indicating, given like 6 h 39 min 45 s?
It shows 4 h 07 min 32 s
